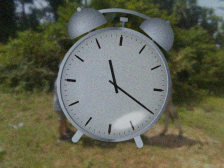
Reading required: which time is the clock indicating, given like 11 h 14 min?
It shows 11 h 20 min
